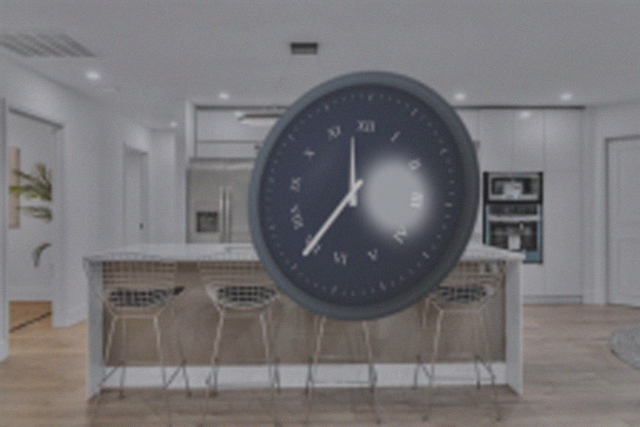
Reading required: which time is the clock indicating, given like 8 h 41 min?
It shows 11 h 35 min
